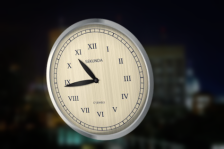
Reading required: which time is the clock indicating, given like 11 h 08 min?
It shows 10 h 44 min
